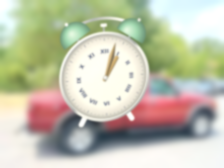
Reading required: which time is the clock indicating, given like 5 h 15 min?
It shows 1 h 03 min
